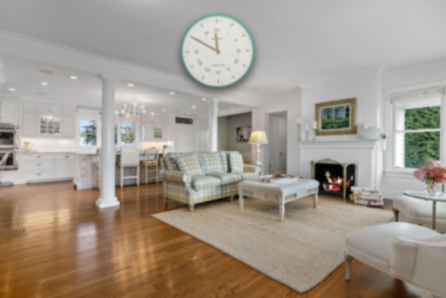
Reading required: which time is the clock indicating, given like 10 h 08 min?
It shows 11 h 50 min
